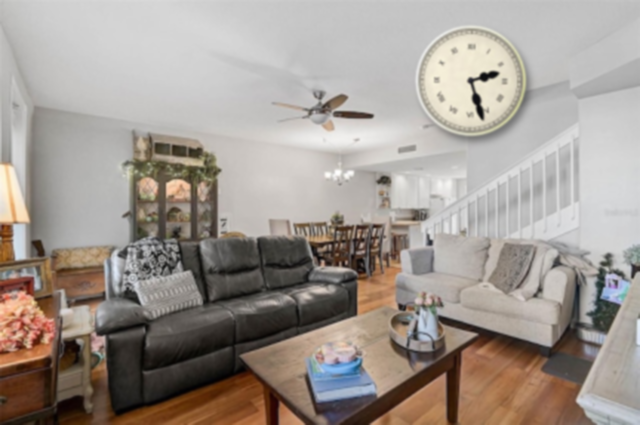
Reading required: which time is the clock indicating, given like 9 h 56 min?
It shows 2 h 27 min
